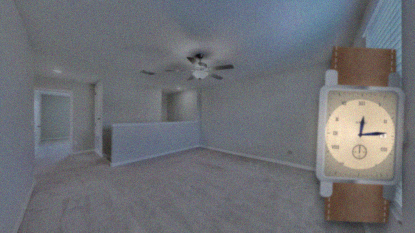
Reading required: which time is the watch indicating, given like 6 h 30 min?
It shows 12 h 14 min
